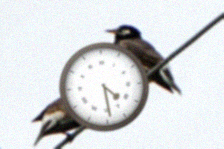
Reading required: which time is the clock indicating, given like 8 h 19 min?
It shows 4 h 29 min
